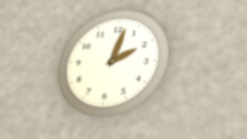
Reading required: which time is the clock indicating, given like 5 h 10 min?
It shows 2 h 02 min
